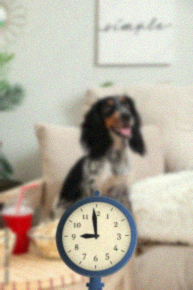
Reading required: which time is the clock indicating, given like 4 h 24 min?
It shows 8 h 59 min
